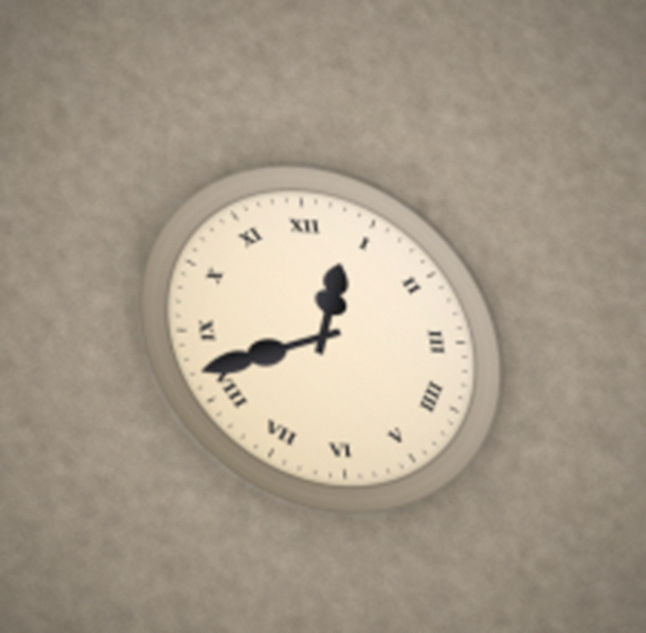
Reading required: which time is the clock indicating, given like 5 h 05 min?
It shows 12 h 42 min
